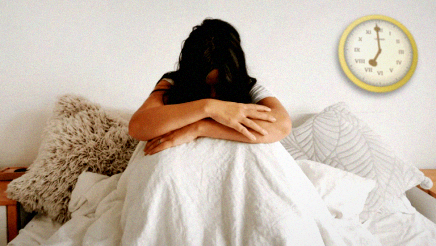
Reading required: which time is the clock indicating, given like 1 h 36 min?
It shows 6 h 59 min
